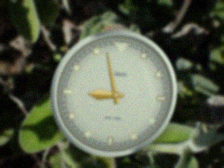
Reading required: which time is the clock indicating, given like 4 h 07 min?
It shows 8 h 57 min
